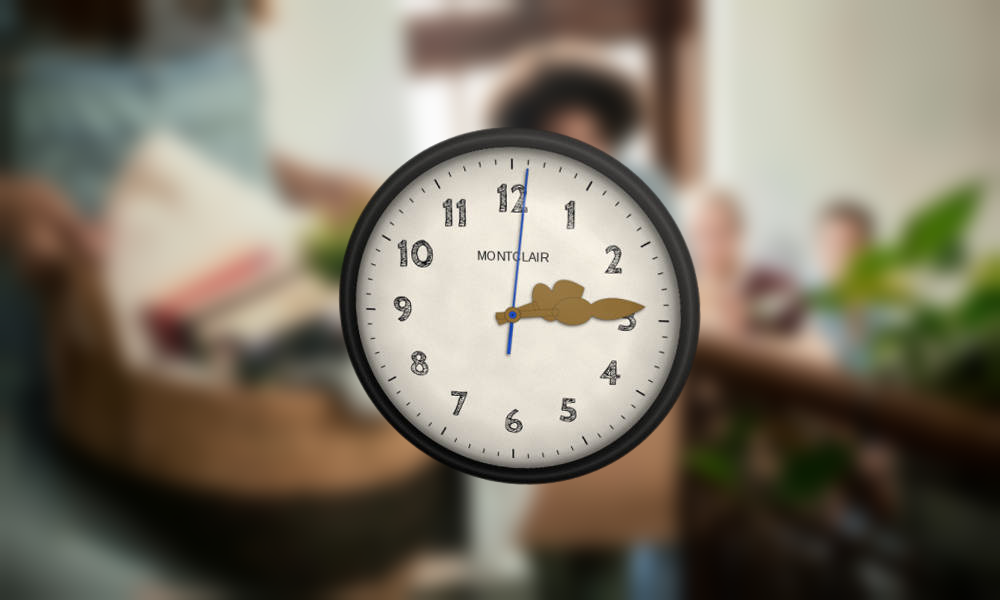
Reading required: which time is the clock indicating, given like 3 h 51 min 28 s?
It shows 2 h 14 min 01 s
